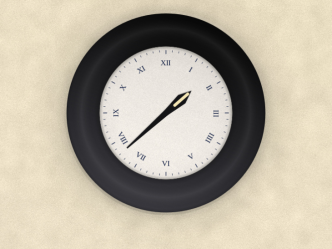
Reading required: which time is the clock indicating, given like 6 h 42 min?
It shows 1 h 38 min
